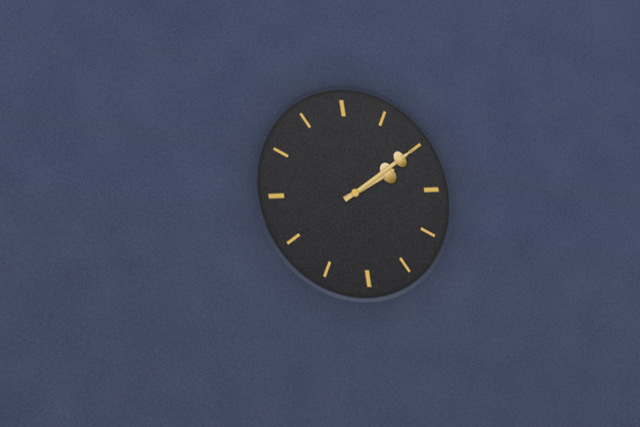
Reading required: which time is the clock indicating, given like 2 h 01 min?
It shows 2 h 10 min
